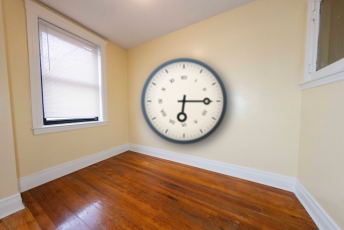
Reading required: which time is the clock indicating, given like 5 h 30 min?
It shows 6 h 15 min
